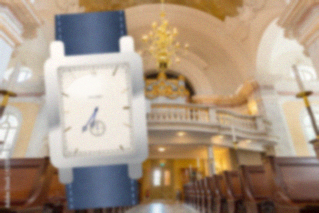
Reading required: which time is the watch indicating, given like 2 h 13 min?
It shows 6 h 36 min
